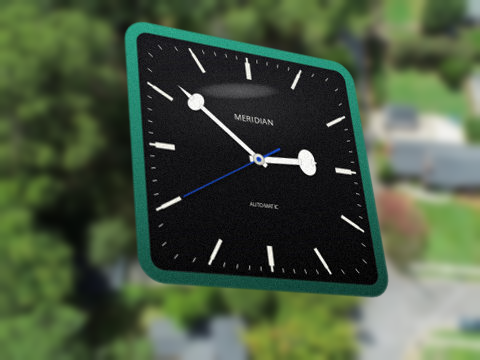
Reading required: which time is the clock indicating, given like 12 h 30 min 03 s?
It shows 2 h 51 min 40 s
